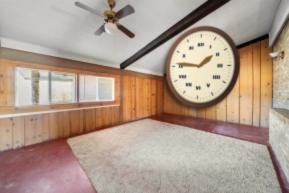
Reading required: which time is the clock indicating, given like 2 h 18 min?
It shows 1 h 46 min
